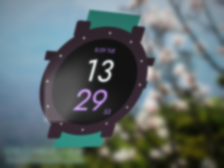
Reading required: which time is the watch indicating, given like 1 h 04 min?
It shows 13 h 29 min
